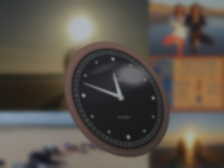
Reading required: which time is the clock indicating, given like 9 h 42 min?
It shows 11 h 48 min
